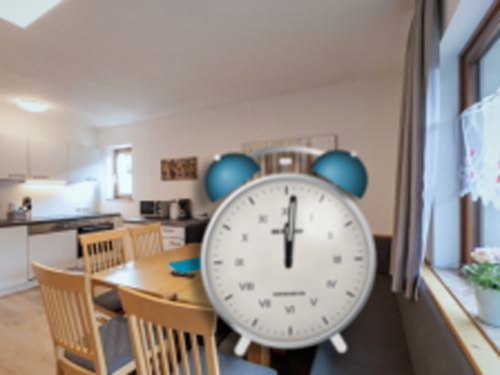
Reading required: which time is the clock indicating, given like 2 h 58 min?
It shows 12 h 01 min
